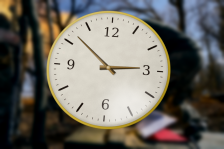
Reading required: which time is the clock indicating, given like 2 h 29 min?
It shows 2 h 52 min
